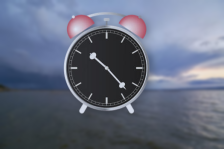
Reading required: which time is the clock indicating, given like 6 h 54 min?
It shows 10 h 23 min
